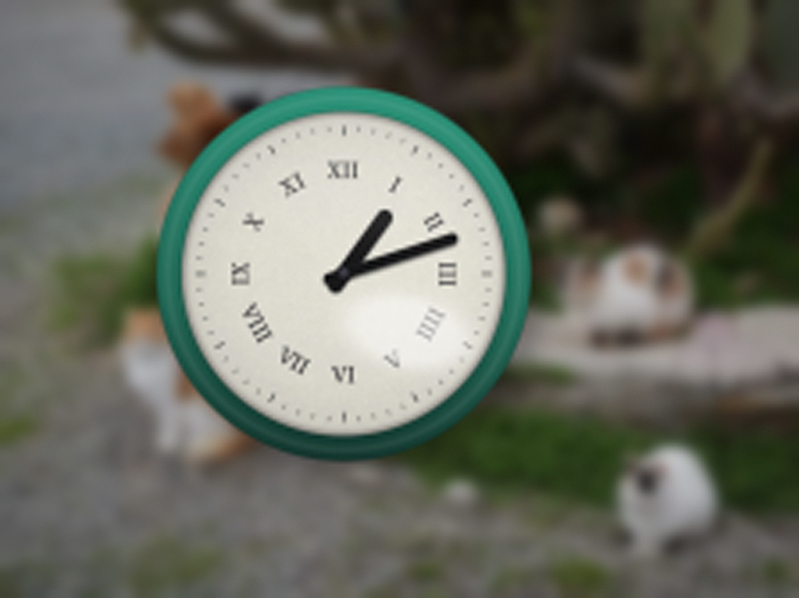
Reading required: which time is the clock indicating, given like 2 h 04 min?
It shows 1 h 12 min
